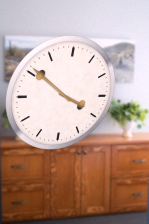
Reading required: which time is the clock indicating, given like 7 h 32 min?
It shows 3 h 51 min
